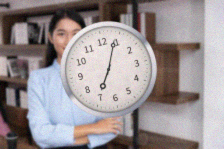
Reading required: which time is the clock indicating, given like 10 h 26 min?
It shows 7 h 04 min
